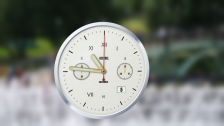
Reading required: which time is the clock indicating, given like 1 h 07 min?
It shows 10 h 46 min
